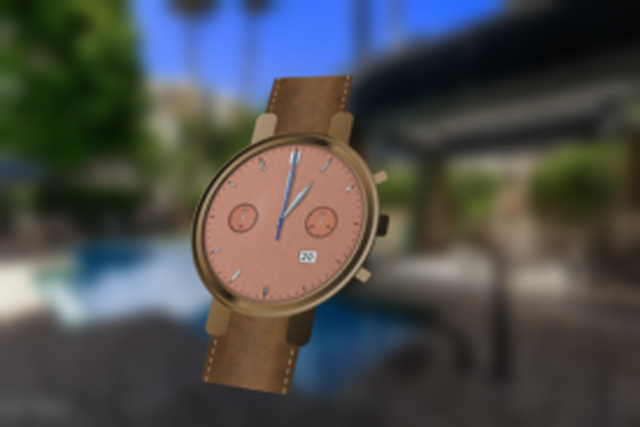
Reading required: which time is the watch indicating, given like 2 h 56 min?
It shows 1 h 00 min
